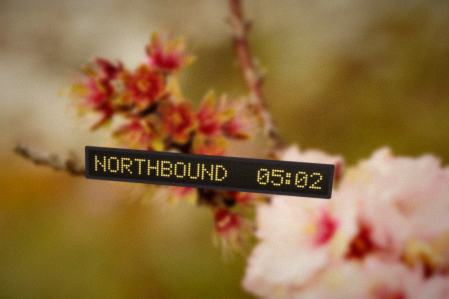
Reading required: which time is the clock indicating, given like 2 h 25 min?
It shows 5 h 02 min
